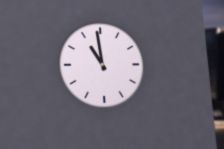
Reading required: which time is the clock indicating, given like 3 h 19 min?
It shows 10 h 59 min
